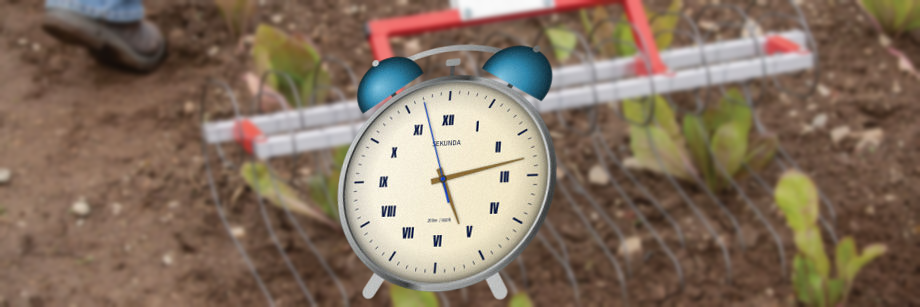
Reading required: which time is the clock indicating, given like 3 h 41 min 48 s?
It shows 5 h 12 min 57 s
